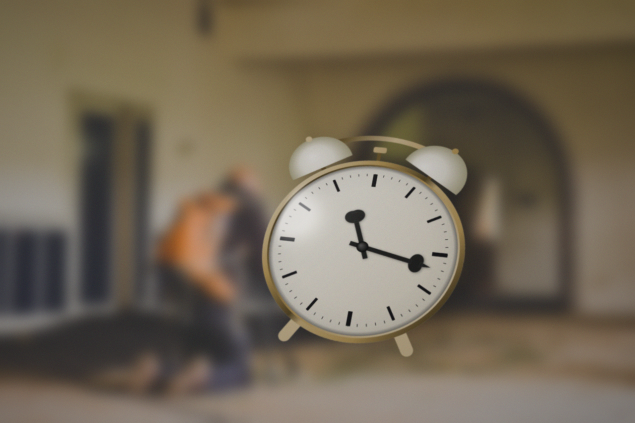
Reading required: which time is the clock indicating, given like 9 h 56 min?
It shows 11 h 17 min
